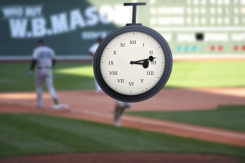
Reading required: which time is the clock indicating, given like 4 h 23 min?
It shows 3 h 13 min
